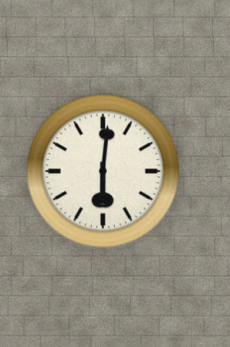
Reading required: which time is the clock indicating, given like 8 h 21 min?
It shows 6 h 01 min
